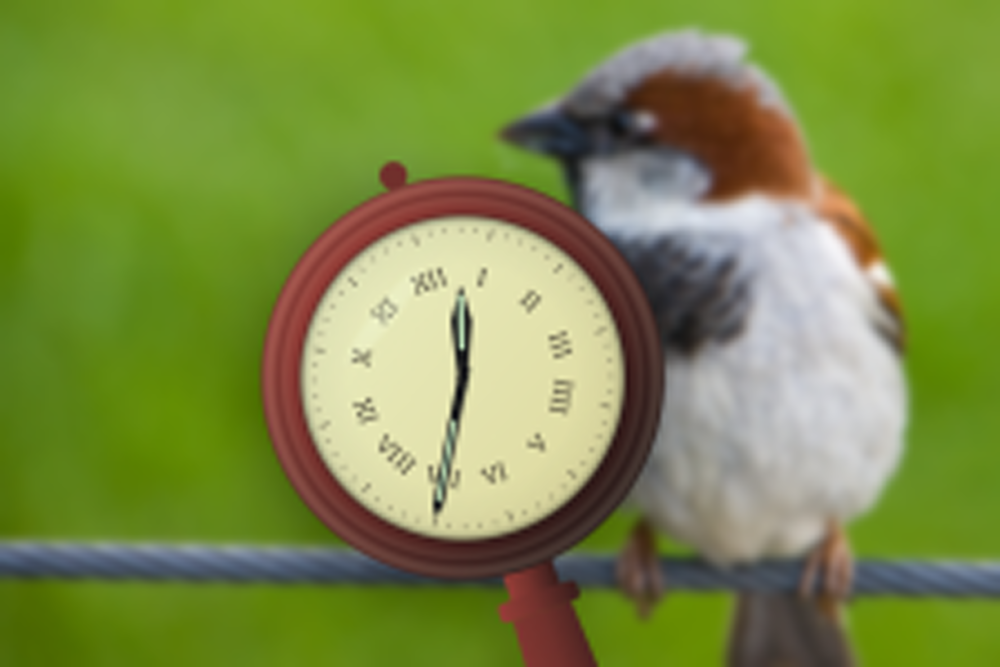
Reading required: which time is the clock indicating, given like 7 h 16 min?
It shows 12 h 35 min
